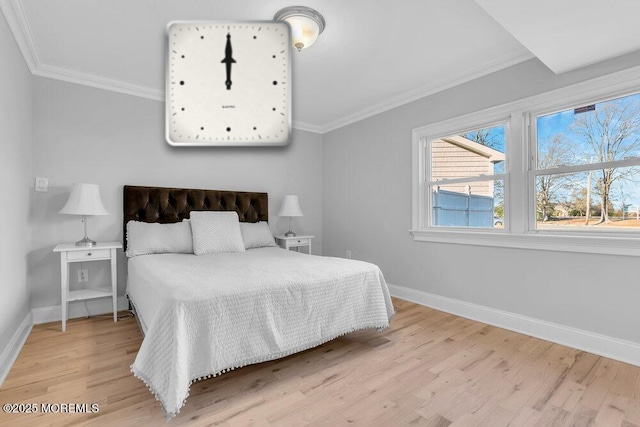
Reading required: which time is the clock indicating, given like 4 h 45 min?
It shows 12 h 00 min
